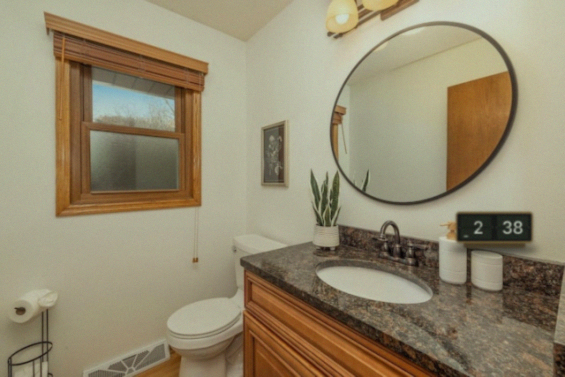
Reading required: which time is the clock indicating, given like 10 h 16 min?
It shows 2 h 38 min
